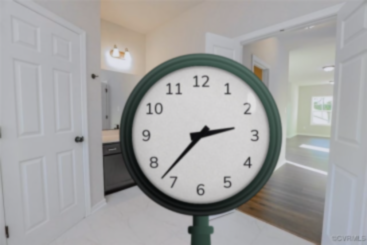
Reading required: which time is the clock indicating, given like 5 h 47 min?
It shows 2 h 37 min
